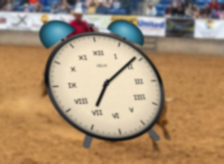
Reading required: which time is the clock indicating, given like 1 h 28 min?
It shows 7 h 09 min
